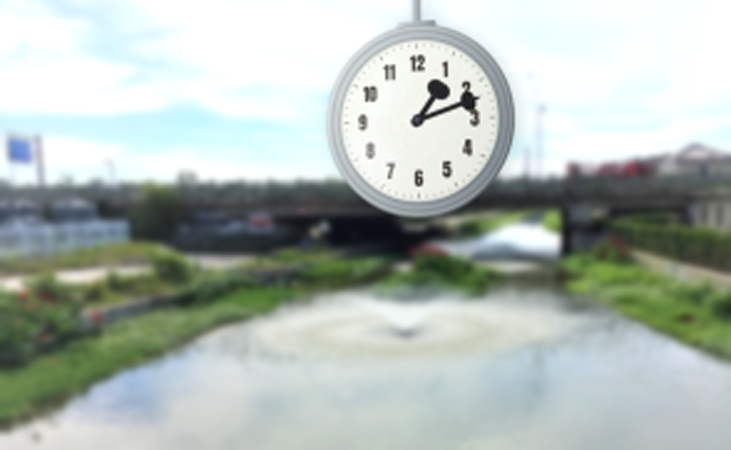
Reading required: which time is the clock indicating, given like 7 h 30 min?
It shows 1 h 12 min
